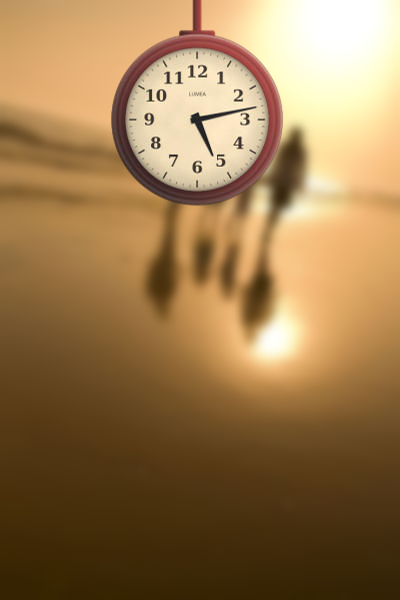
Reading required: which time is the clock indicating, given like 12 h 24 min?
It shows 5 h 13 min
